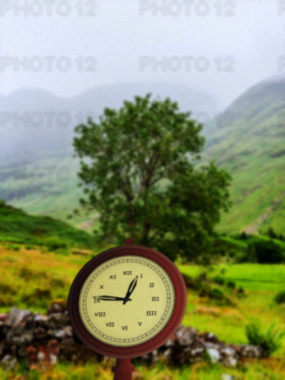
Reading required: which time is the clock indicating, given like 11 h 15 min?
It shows 12 h 46 min
